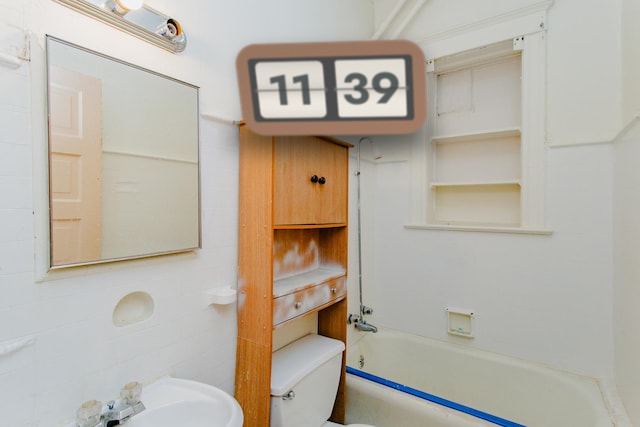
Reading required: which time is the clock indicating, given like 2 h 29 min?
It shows 11 h 39 min
